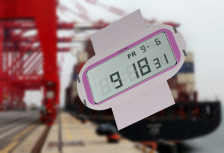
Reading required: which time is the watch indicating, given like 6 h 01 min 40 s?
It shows 9 h 18 min 31 s
